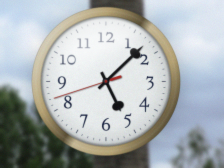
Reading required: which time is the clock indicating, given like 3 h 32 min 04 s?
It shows 5 h 07 min 42 s
